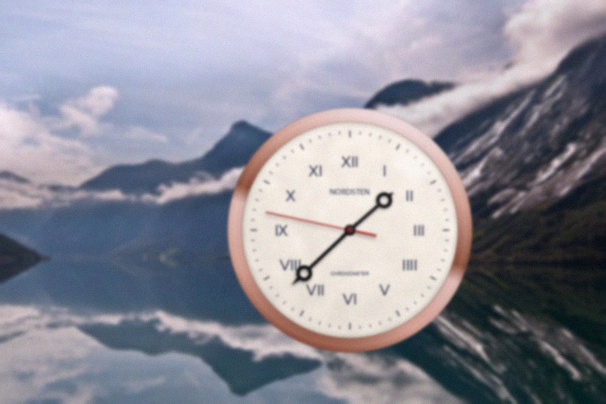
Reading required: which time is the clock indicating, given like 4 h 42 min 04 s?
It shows 1 h 37 min 47 s
